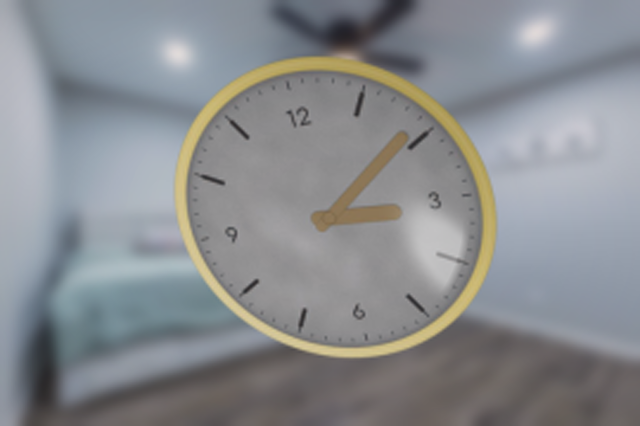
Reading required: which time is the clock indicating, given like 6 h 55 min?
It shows 3 h 09 min
